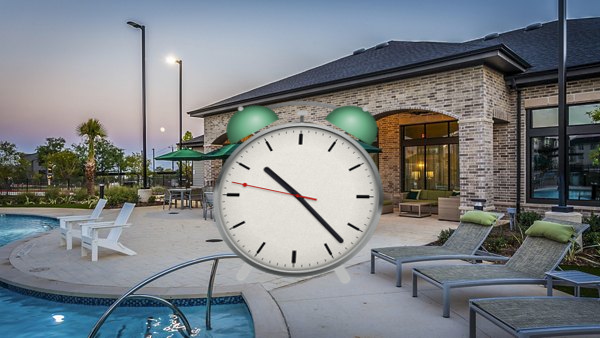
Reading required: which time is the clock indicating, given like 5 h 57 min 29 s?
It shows 10 h 22 min 47 s
